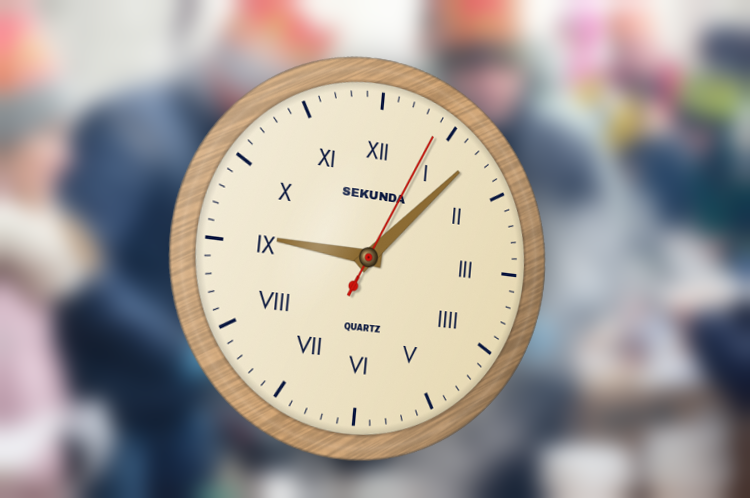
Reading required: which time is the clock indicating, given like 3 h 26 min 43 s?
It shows 9 h 07 min 04 s
